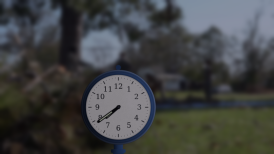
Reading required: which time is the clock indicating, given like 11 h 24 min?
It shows 7 h 39 min
